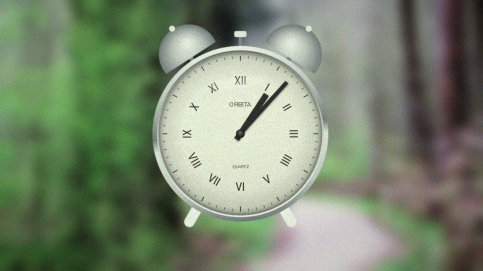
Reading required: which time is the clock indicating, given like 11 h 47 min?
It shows 1 h 07 min
